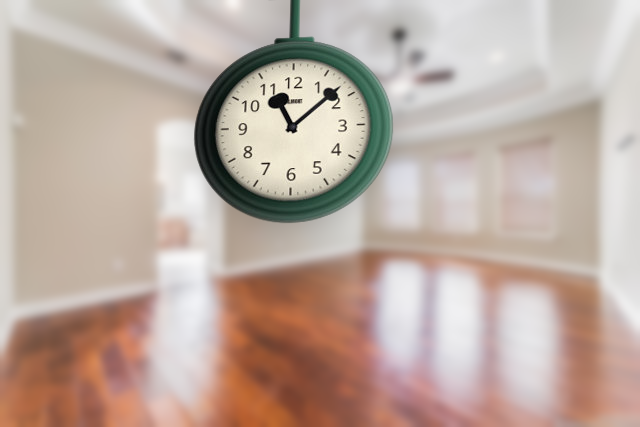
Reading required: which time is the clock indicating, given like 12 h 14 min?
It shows 11 h 08 min
